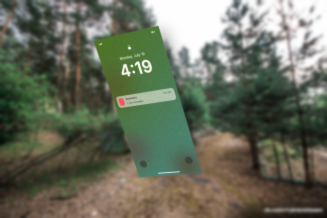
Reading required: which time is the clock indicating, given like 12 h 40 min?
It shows 4 h 19 min
